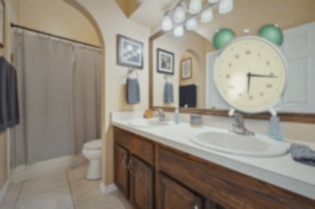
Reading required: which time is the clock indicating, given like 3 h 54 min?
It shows 6 h 16 min
